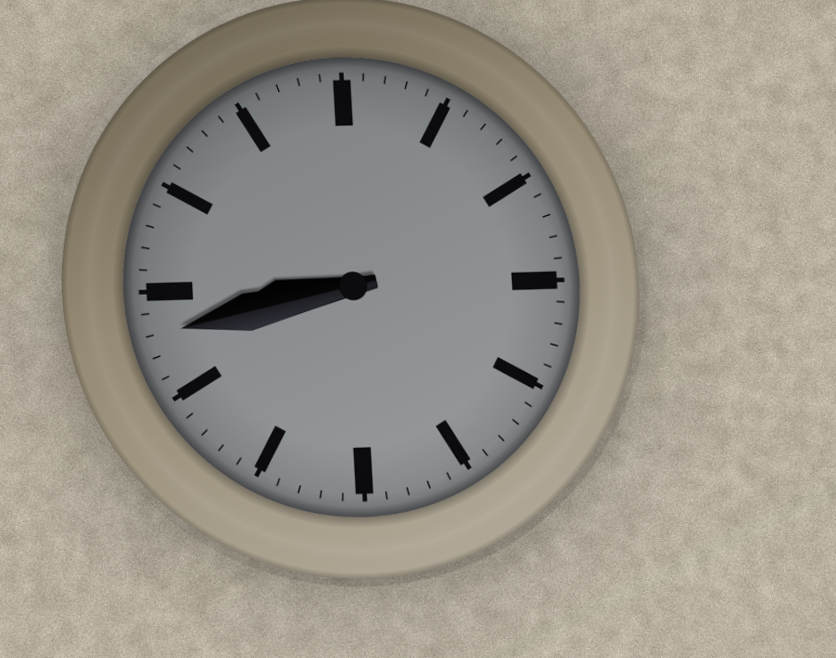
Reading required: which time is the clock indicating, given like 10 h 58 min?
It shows 8 h 43 min
